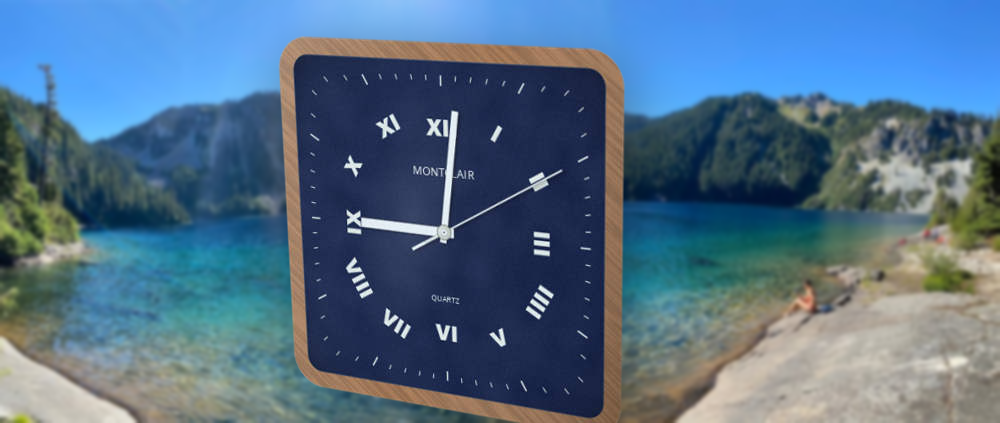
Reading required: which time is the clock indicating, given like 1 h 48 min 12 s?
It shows 9 h 01 min 10 s
